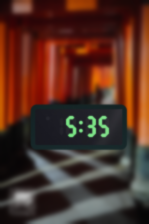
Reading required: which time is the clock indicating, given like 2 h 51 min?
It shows 5 h 35 min
